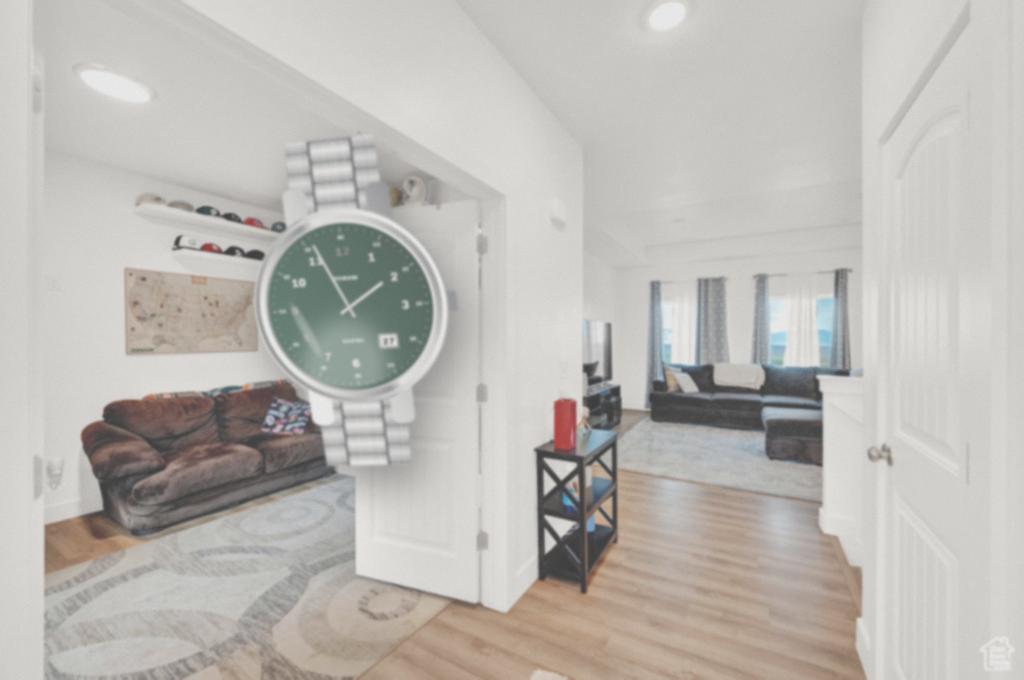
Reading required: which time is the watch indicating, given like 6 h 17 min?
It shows 1 h 56 min
